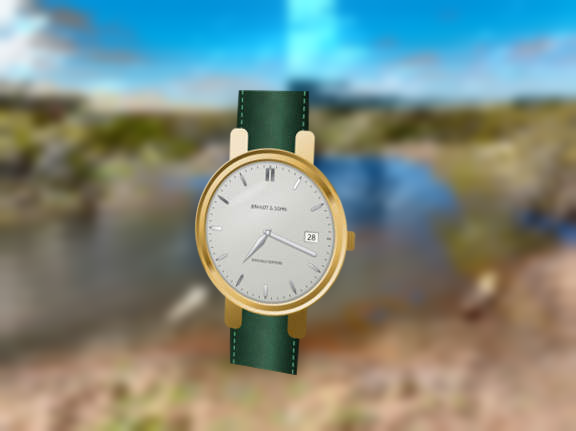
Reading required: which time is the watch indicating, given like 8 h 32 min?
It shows 7 h 18 min
